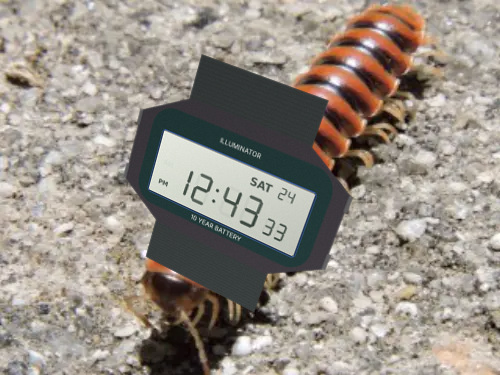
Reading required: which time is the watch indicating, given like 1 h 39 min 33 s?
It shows 12 h 43 min 33 s
